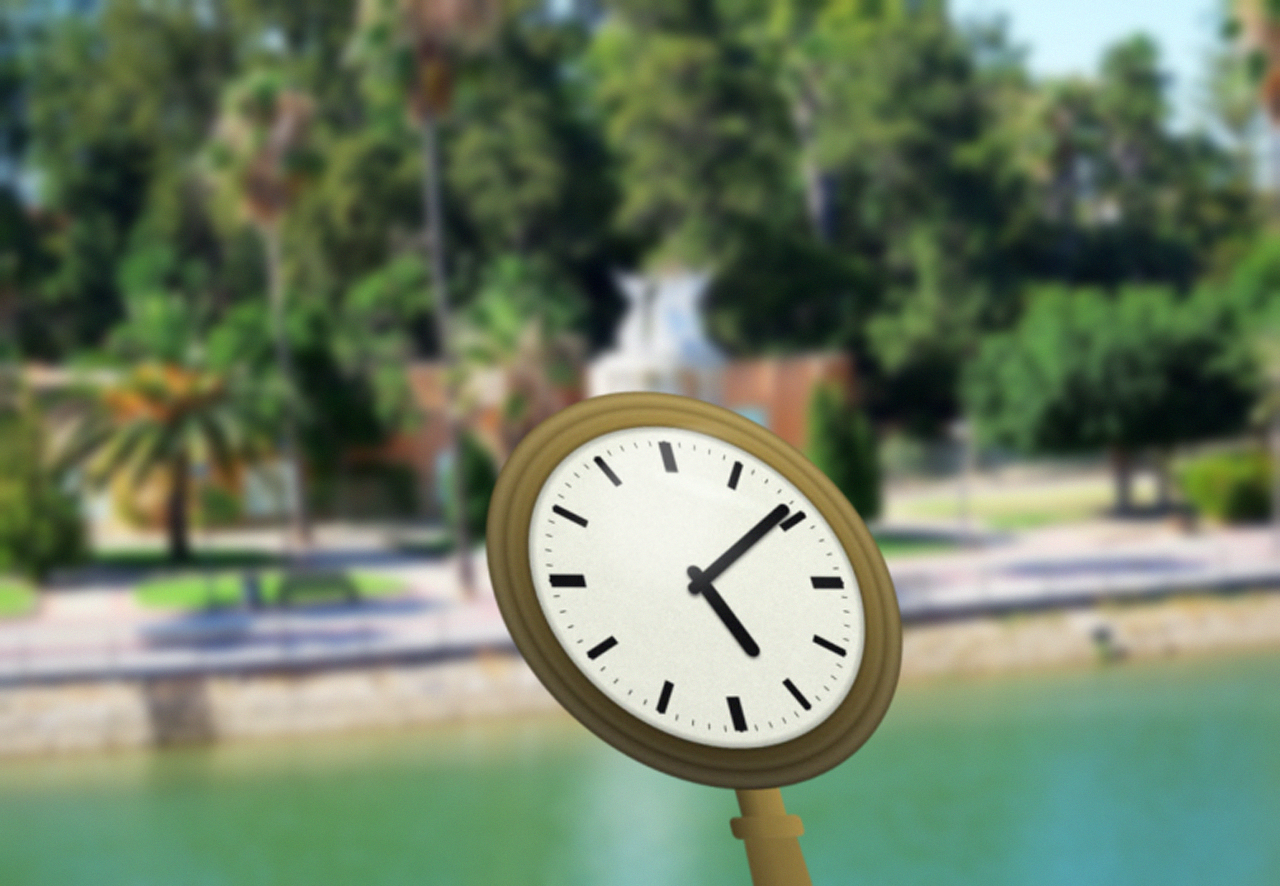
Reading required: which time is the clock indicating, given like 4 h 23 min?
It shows 5 h 09 min
